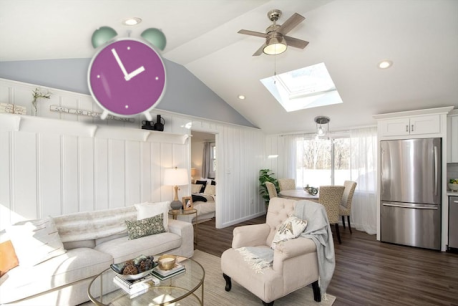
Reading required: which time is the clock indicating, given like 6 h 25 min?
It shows 1 h 55 min
